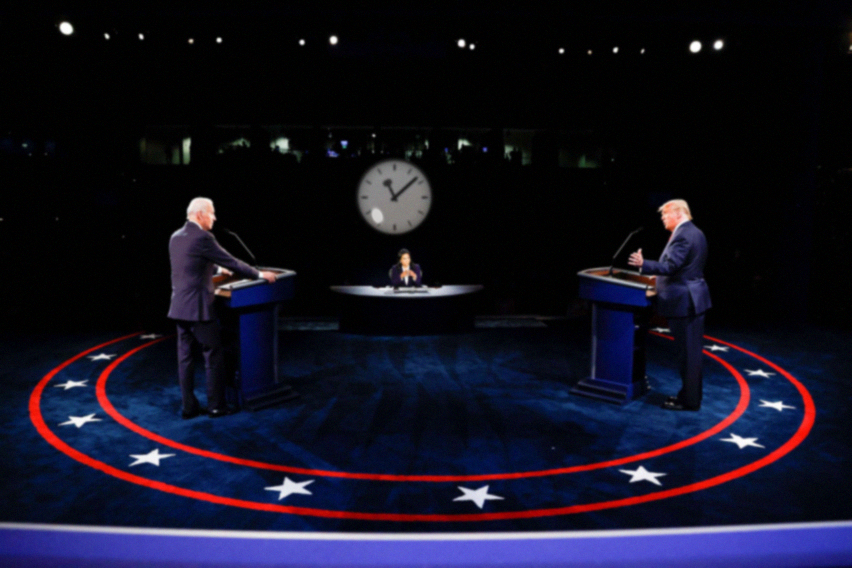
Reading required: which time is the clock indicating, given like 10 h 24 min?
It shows 11 h 08 min
